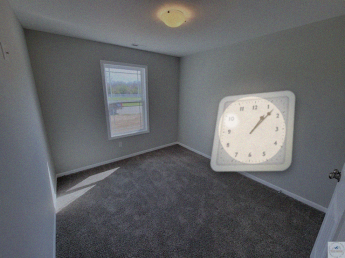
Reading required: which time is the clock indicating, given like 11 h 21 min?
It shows 1 h 07 min
